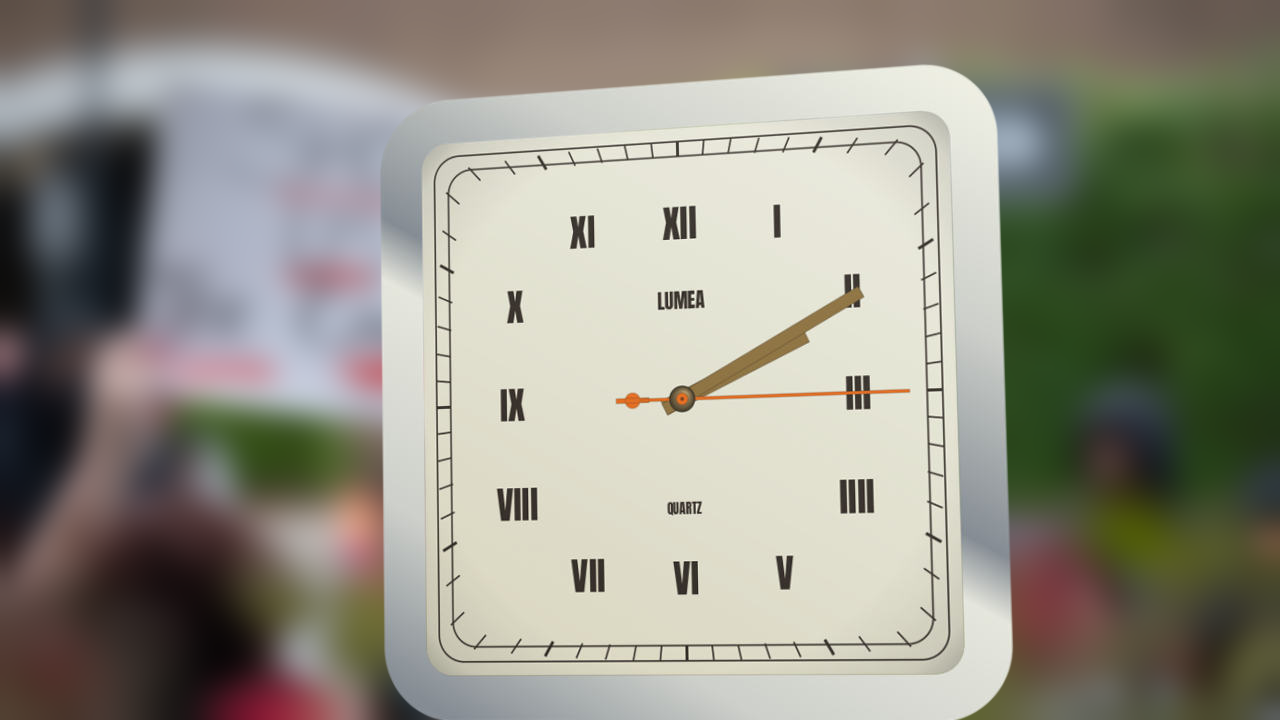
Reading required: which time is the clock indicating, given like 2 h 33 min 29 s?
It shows 2 h 10 min 15 s
